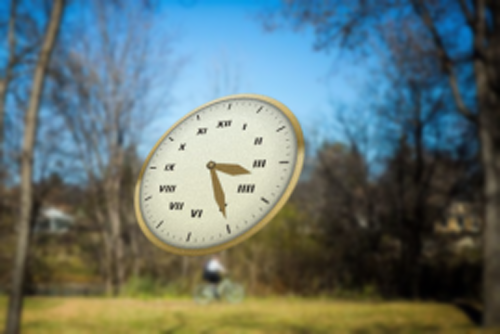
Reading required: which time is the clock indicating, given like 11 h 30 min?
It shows 3 h 25 min
